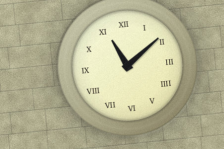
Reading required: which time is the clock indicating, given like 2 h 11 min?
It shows 11 h 09 min
